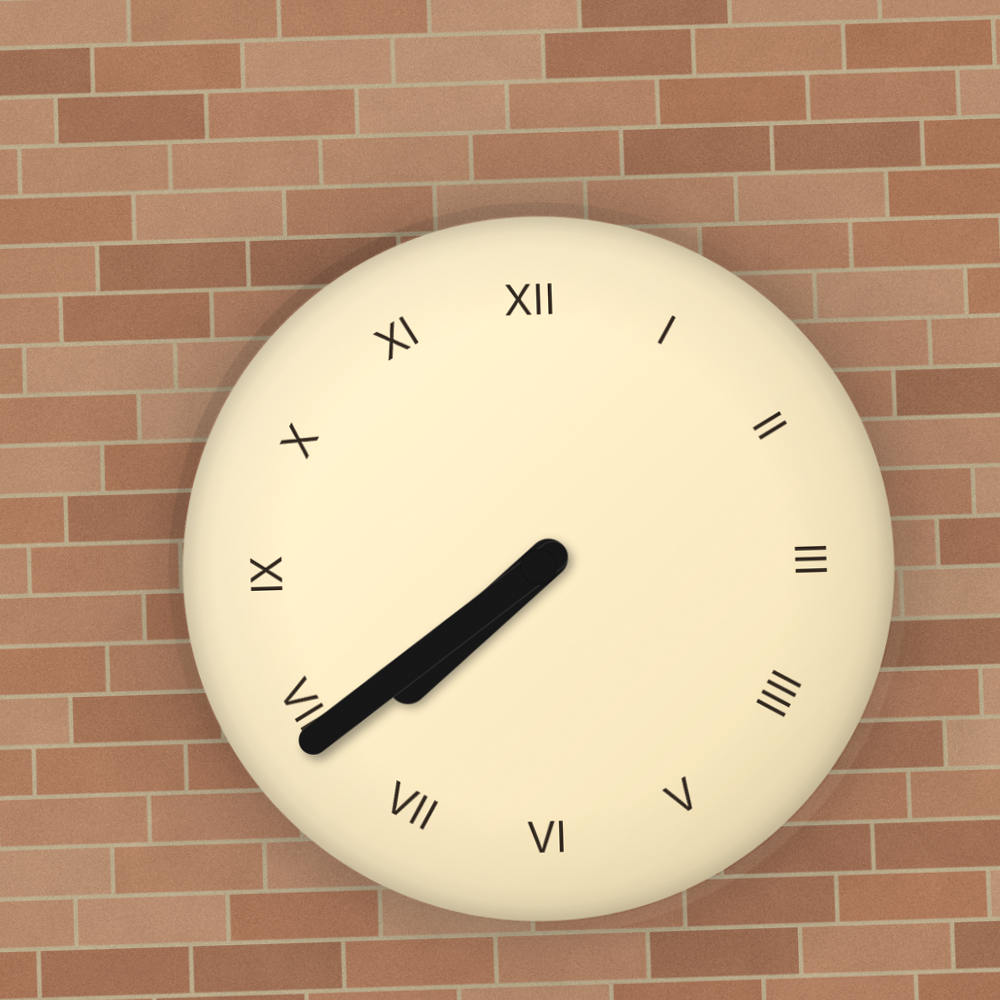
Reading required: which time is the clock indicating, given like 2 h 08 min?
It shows 7 h 39 min
